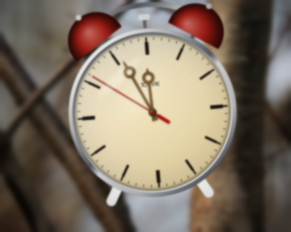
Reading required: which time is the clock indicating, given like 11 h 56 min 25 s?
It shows 11 h 55 min 51 s
